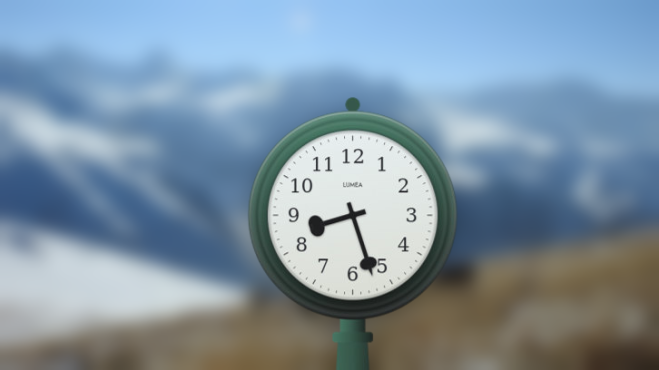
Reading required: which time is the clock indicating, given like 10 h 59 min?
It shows 8 h 27 min
